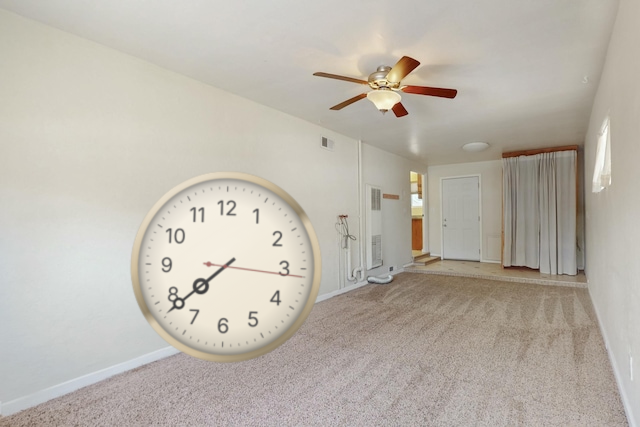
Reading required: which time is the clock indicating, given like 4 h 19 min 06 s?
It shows 7 h 38 min 16 s
